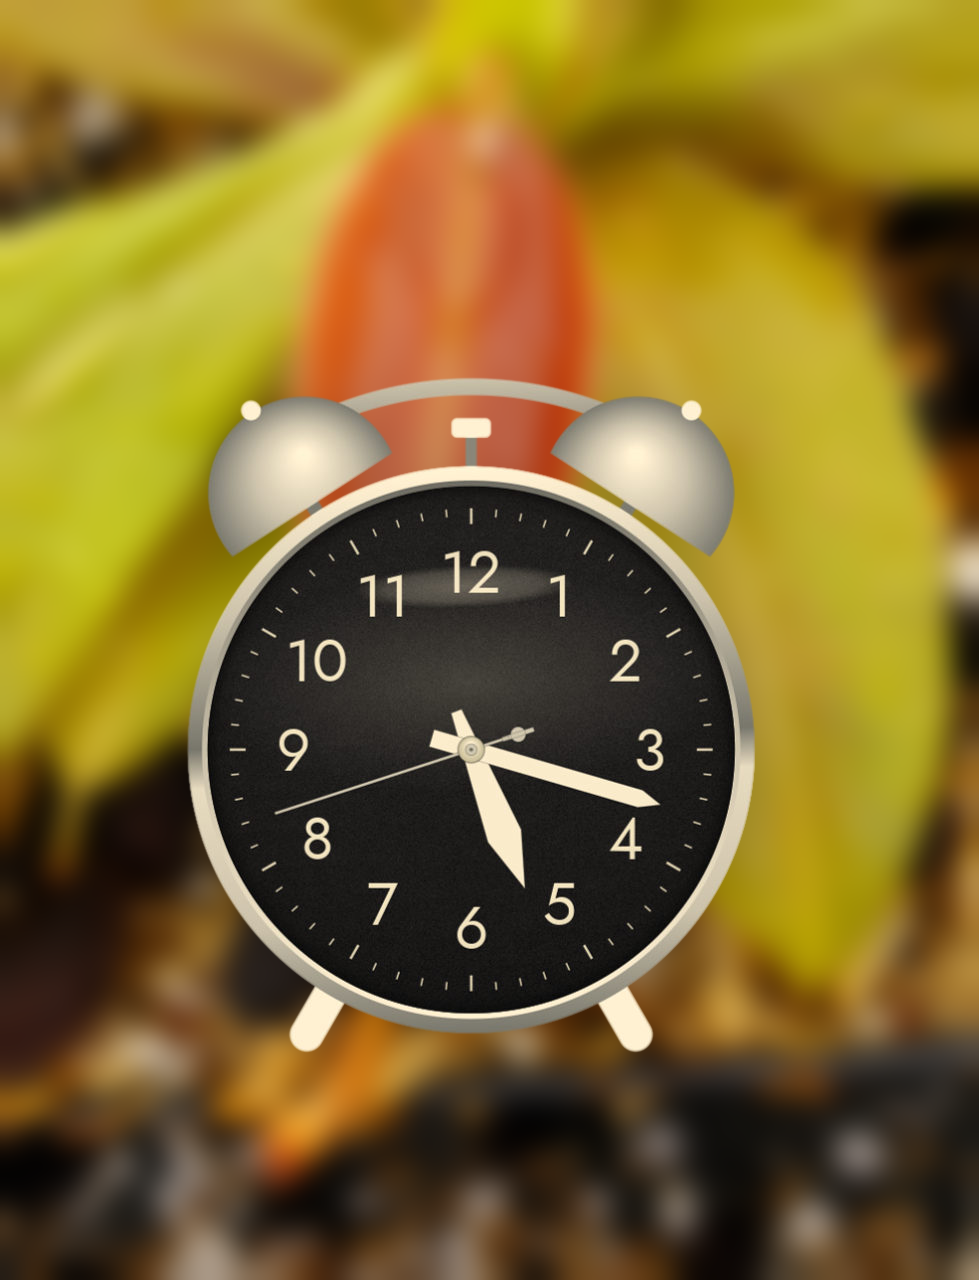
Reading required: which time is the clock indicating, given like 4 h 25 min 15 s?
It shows 5 h 17 min 42 s
